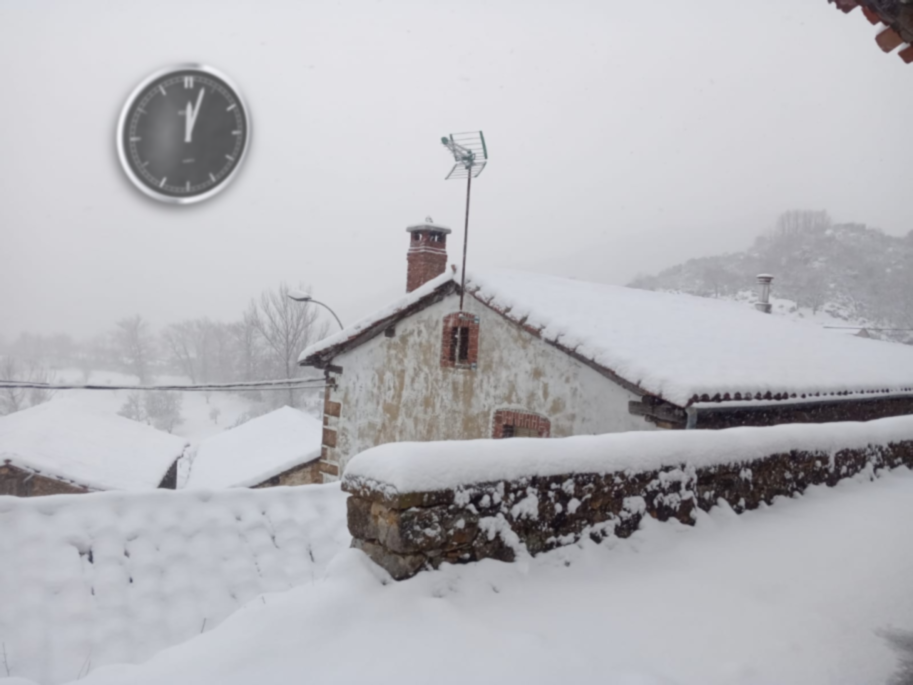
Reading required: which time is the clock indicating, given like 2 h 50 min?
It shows 12 h 03 min
